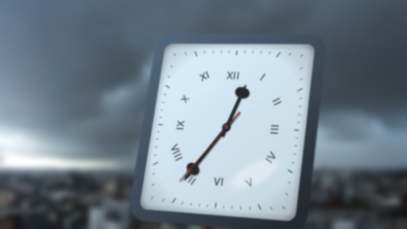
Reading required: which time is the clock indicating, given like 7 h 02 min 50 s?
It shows 12 h 35 min 36 s
